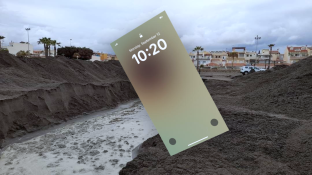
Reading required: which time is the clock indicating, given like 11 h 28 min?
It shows 10 h 20 min
